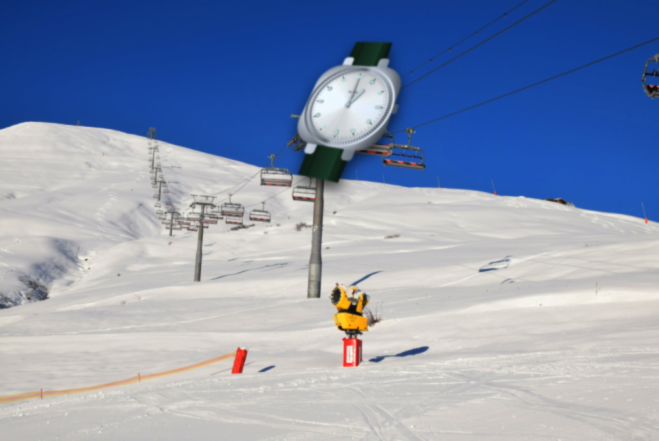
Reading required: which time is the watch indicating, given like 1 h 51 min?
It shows 1 h 00 min
